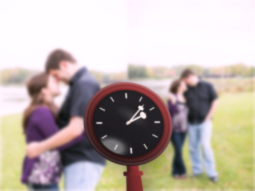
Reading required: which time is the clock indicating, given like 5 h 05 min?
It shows 2 h 07 min
